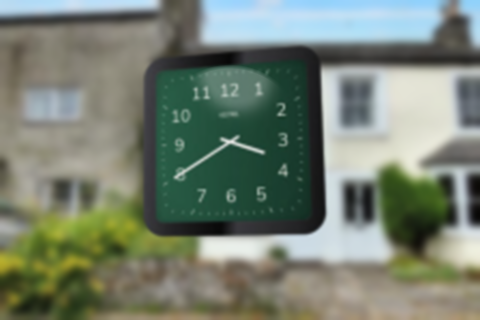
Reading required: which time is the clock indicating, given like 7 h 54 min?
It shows 3 h 40 min
